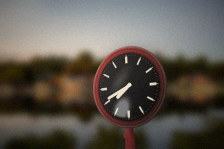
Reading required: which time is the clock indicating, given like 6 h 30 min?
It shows 7 h 41 min
